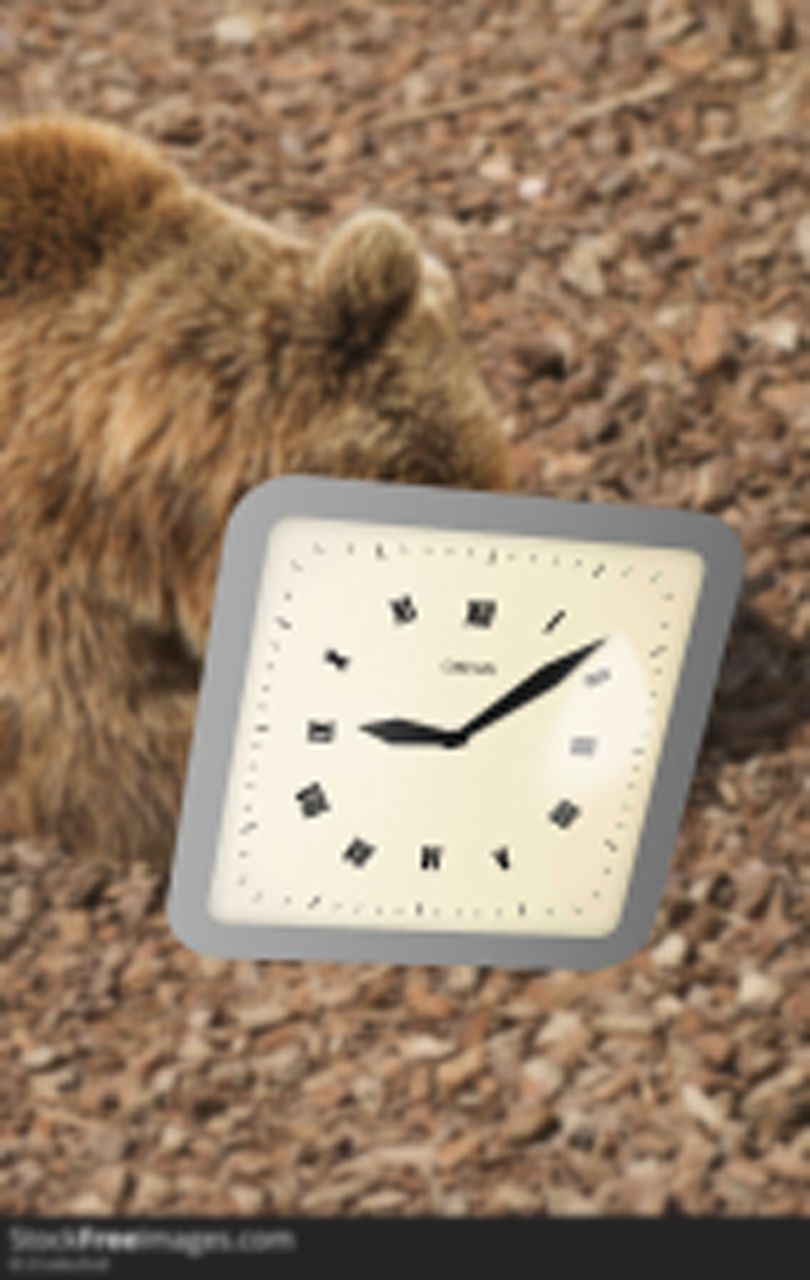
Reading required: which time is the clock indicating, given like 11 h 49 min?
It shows 9 h 08 min
